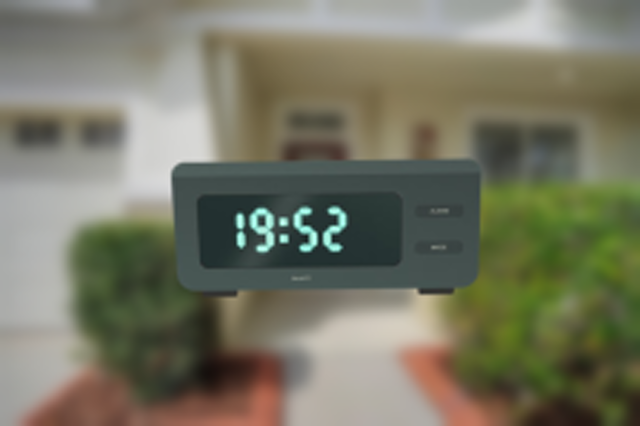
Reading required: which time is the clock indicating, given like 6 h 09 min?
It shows 19 h 52 min
